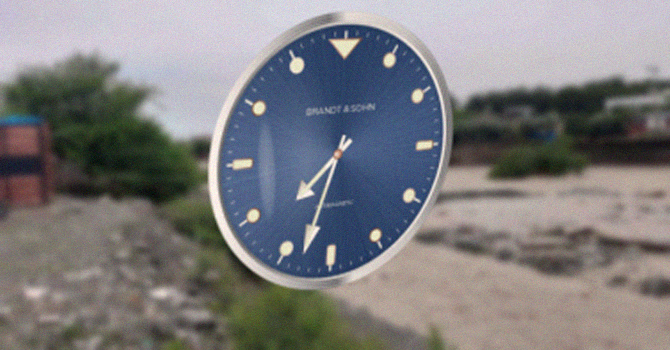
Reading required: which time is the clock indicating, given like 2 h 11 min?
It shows 7 h 33 min
